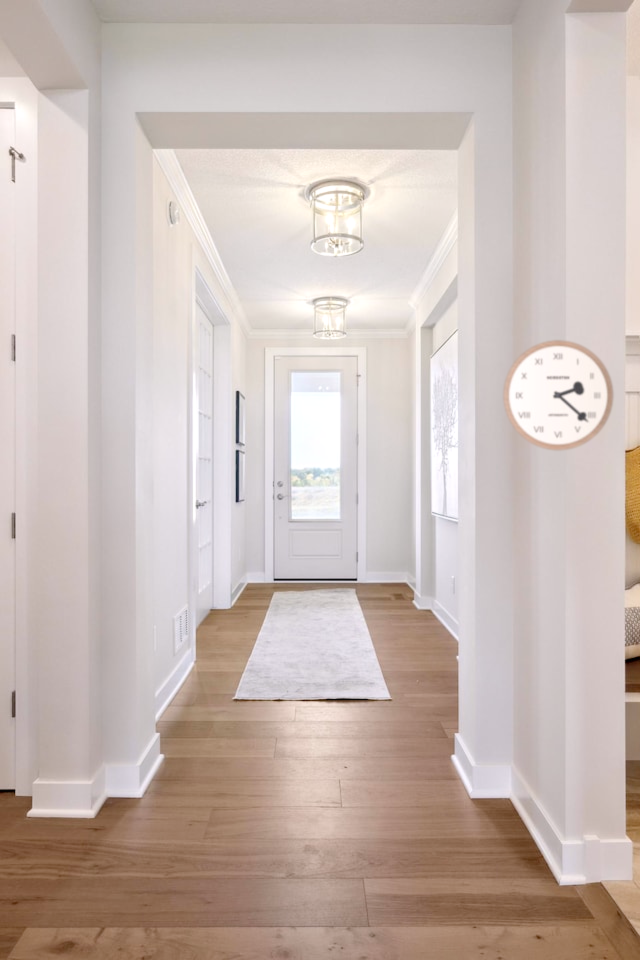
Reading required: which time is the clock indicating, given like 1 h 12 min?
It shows 2 h 22 min
